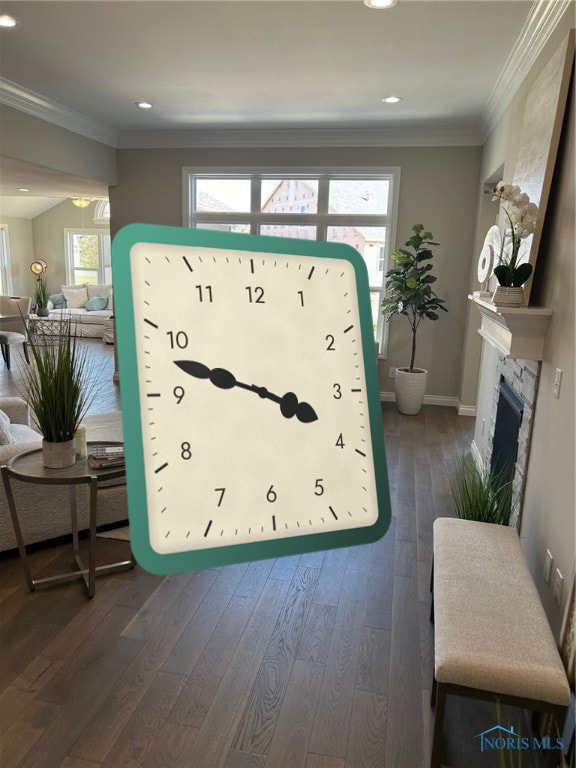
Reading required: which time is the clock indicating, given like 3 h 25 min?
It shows 3 h 48 min
